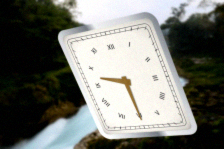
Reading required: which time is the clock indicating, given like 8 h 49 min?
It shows 9 h 30 min
